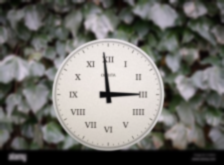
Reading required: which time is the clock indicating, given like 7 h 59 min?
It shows 2 h 59 min
